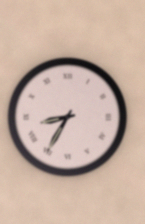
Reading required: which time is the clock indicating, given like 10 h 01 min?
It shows 8 h 35 min
